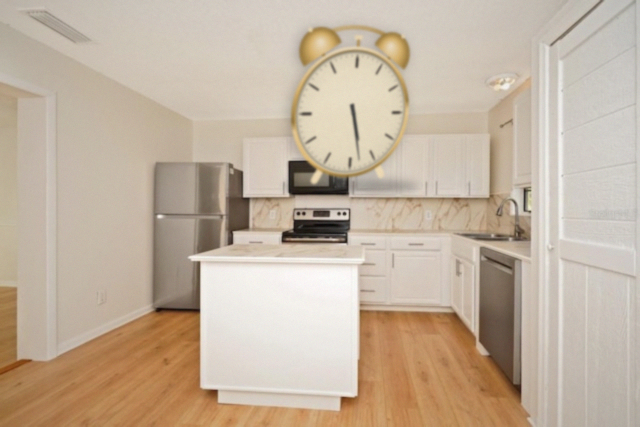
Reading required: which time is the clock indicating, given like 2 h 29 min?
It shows 5 h 28 min
